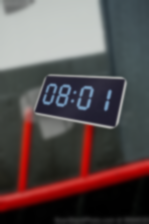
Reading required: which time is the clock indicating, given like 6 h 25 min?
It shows 8 h 01 min
